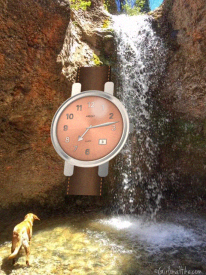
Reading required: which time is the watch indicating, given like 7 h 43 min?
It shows 7 h 13 min
